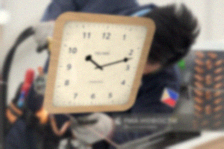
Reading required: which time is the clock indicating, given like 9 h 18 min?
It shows 10 h 12 min
